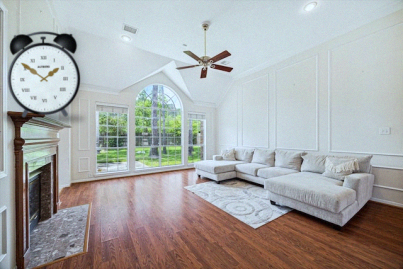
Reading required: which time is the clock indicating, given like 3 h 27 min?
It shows 1 h 51 min
